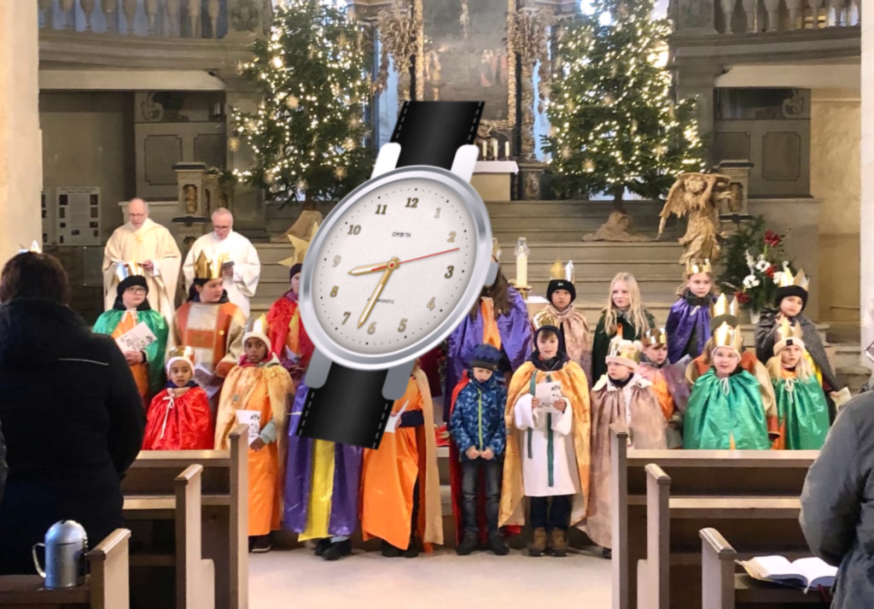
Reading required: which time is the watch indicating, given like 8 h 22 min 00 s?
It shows 8 h 32 min 12 s
